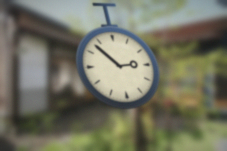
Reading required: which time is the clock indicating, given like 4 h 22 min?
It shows 2 h 53 min
